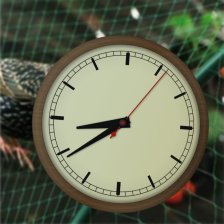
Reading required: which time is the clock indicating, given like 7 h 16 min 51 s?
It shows 8 h 39 min 06 s
